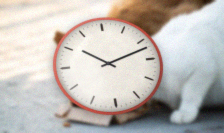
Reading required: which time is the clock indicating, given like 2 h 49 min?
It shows 10 h 12 min
